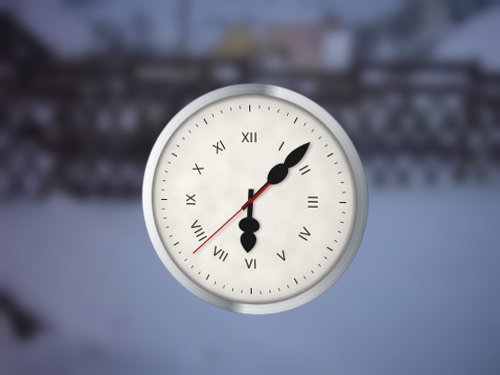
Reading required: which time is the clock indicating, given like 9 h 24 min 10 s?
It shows 6 h 07 min 38 s
